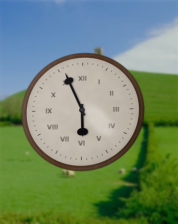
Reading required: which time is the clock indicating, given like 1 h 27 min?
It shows 5 h 56 min
